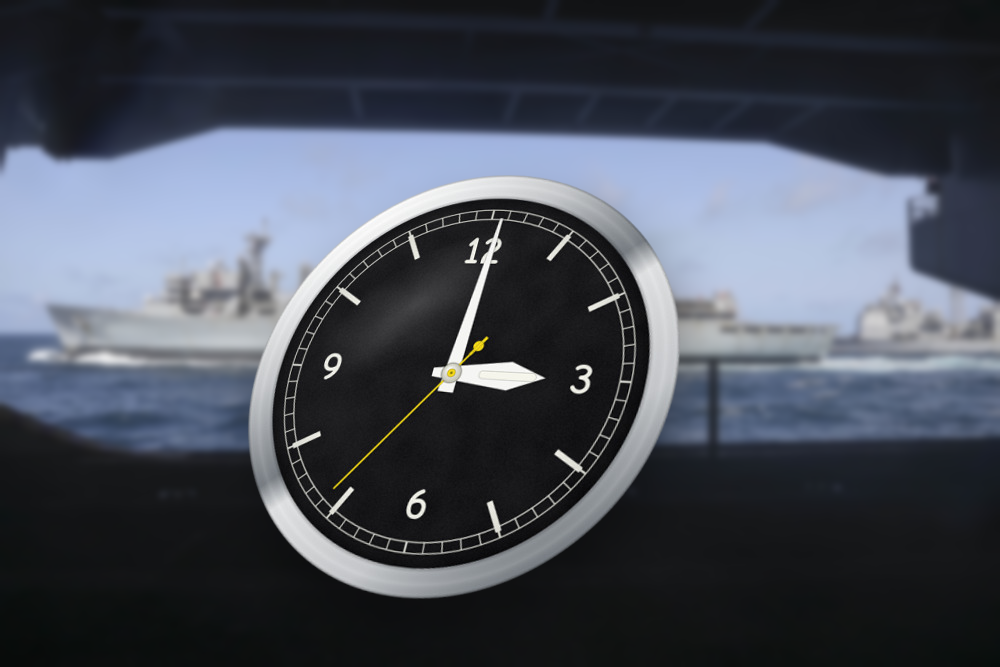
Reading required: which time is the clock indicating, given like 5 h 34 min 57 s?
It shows 3 h 00 min 36 s
